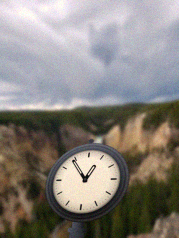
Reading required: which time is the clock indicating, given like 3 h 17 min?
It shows 12 h 54 min
